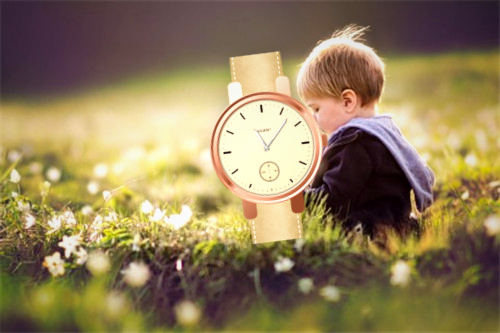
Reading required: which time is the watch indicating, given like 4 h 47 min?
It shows 11 h 07 min
